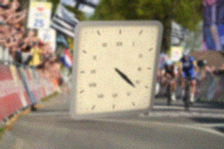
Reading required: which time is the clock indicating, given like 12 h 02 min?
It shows 4 h 22 min
